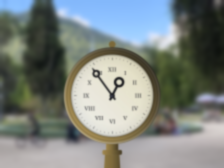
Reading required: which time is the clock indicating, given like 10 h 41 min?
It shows 12 h 54 min
